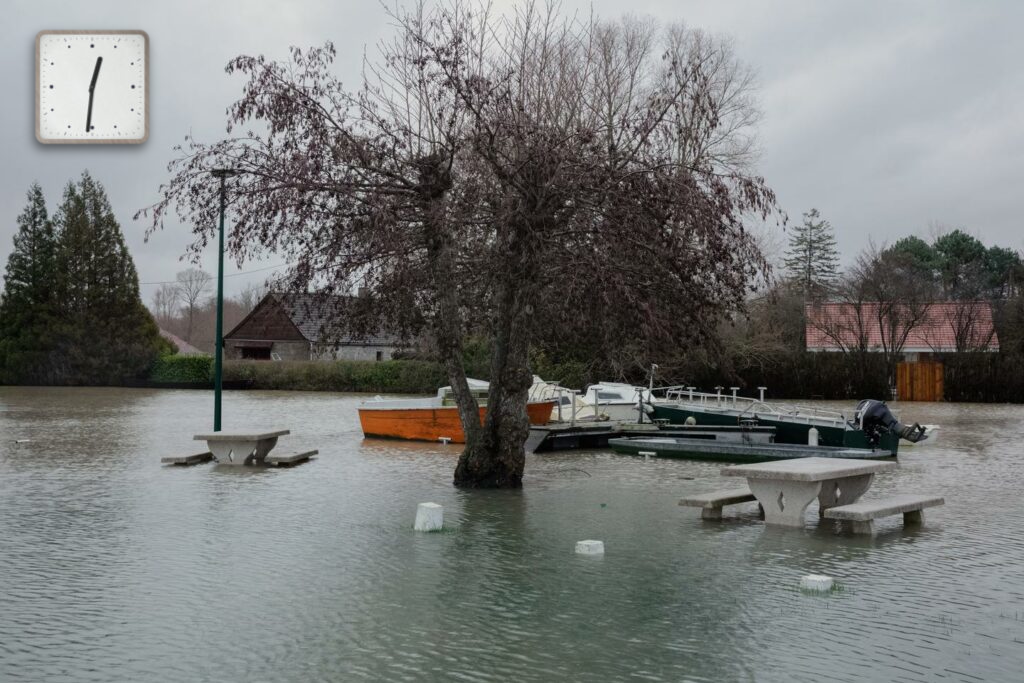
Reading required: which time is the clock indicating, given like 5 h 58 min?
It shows 12 h 31 min
